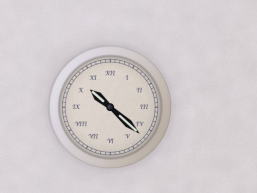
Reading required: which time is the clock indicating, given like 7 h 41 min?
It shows 10 h 22 min
